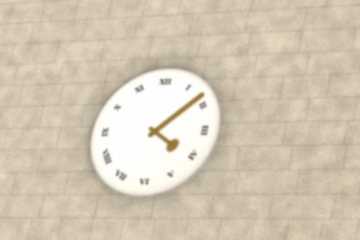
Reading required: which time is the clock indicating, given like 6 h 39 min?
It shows 4 h 08 min
